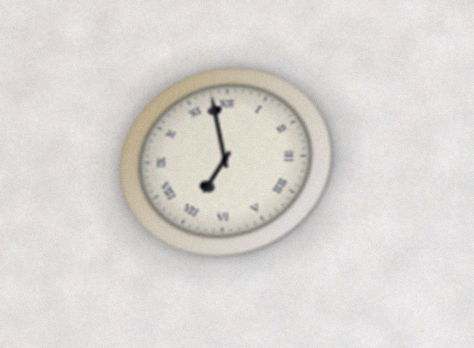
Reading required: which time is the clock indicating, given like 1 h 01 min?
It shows 6 h 58 min
